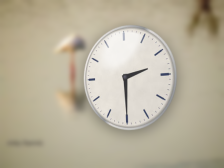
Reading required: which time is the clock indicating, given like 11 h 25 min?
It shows 2 h 30 min
